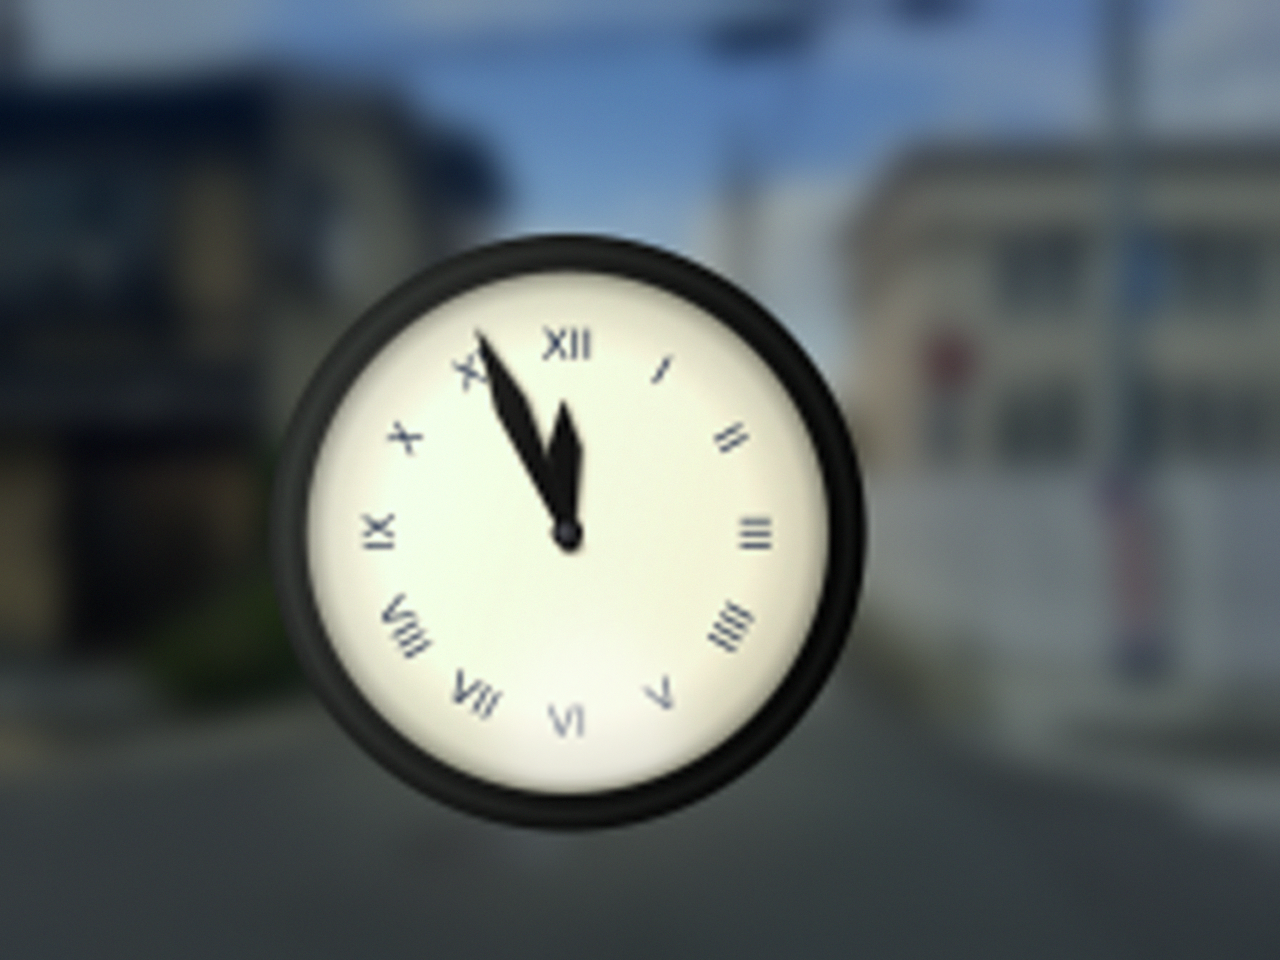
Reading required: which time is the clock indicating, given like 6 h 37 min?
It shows 11 h 56 min
